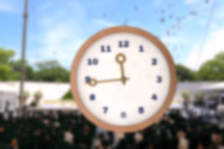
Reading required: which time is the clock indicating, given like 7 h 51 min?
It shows 11 h 44 min
